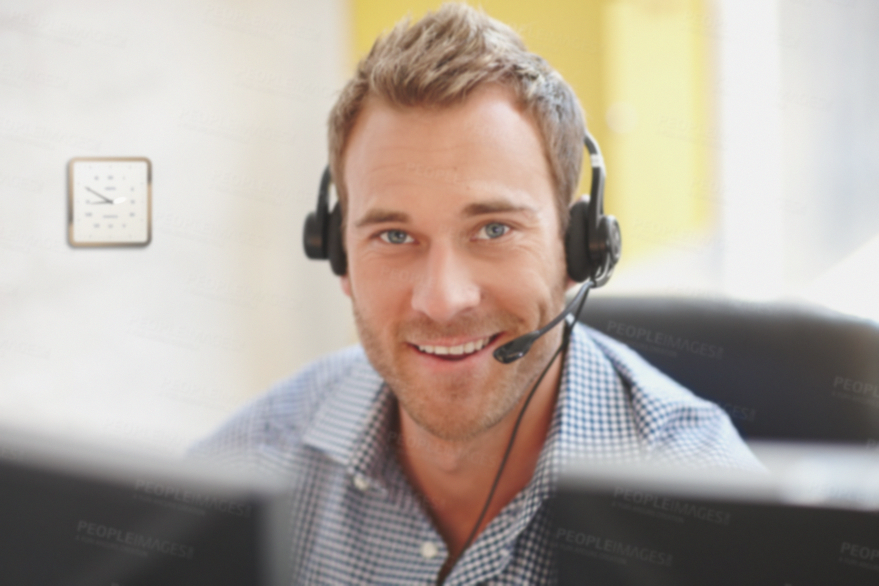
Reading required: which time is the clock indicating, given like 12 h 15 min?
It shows 8 h 50 min
